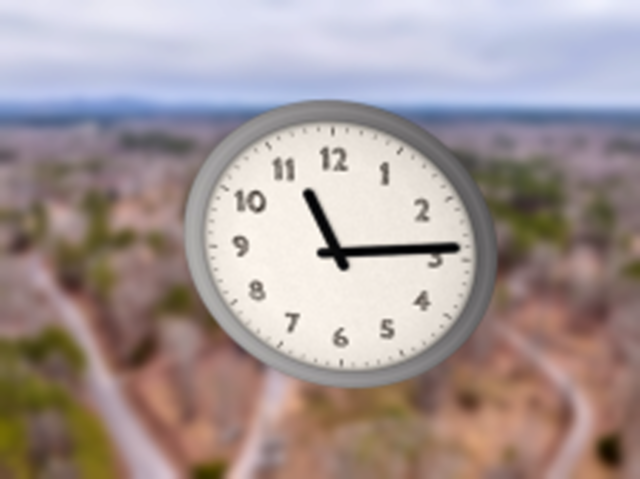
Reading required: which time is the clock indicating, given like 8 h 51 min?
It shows 11 h 14 min
